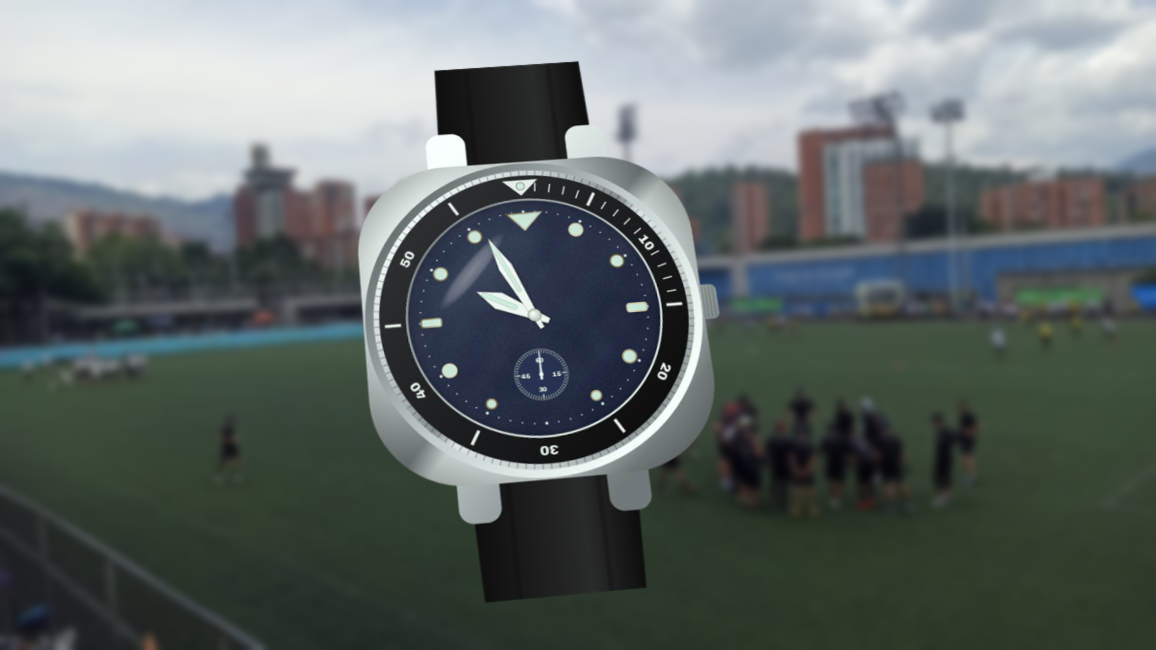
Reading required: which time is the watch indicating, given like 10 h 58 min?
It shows 9 h 56 min
